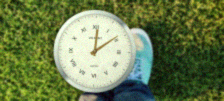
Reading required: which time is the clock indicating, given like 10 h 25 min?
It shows 12 h 09 min
